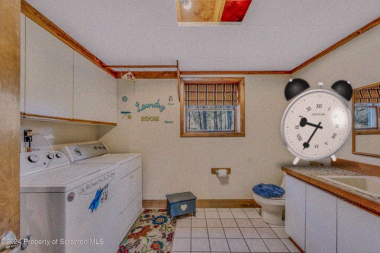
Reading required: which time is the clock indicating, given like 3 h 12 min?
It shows 9 h 35 min
